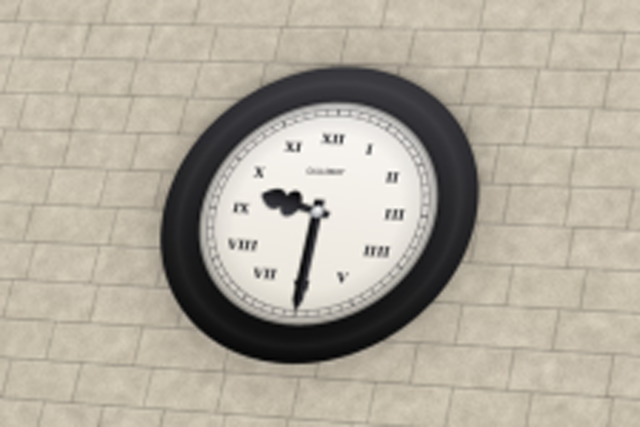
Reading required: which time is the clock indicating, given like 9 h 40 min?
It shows 9 h 30 min
